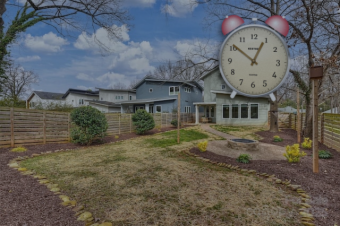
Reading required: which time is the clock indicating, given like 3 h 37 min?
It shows 12 h 51 min
